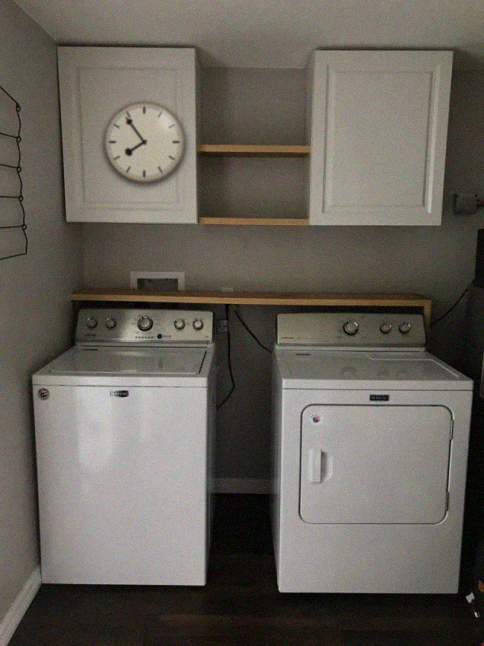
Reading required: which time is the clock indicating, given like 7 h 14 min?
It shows 7 h 54 min
